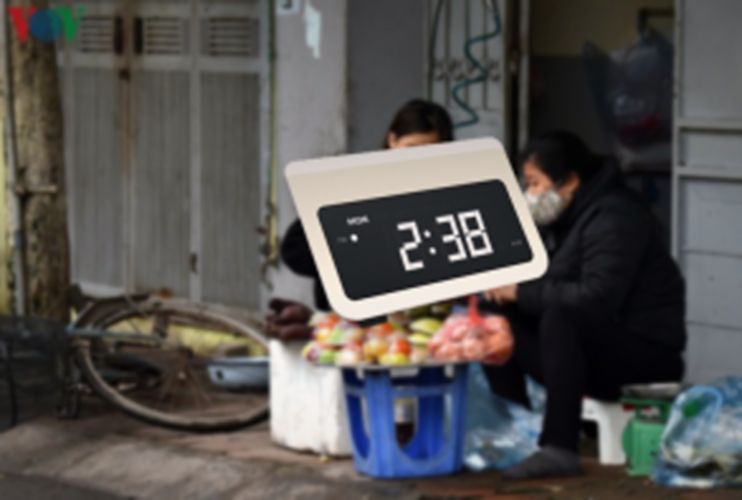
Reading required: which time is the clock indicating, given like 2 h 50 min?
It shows 2 h 38 min
